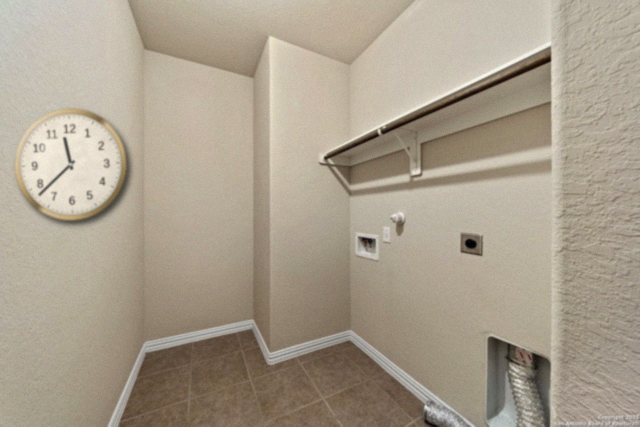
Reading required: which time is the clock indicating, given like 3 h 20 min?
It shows 11 h 38 min
